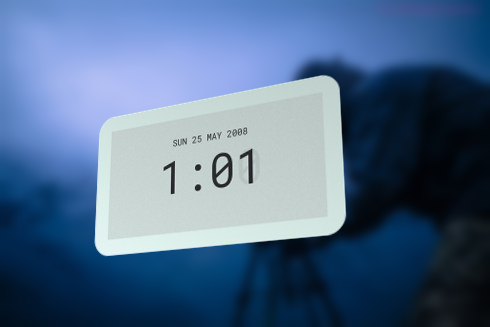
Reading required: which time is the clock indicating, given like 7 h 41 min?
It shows 1 h 01 min
